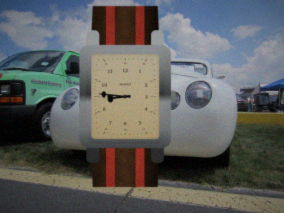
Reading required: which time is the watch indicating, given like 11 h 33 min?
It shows 8 h 46 min
